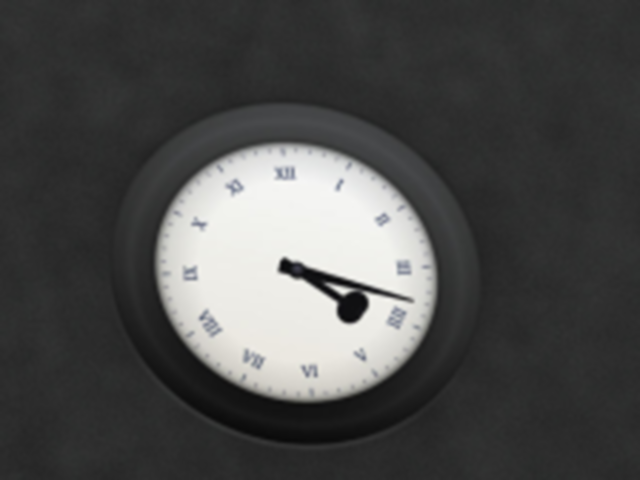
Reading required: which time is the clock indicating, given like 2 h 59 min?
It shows 4 h 18 min
